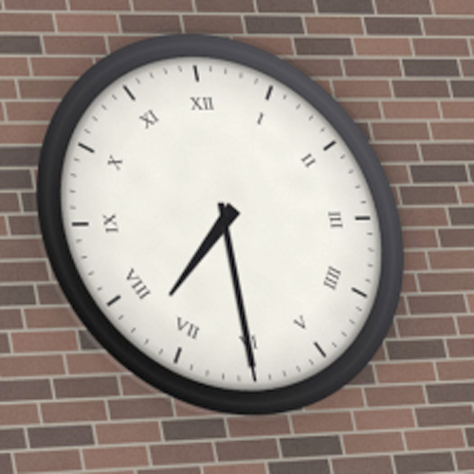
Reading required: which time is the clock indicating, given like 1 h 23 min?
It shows 7 h 30 min
